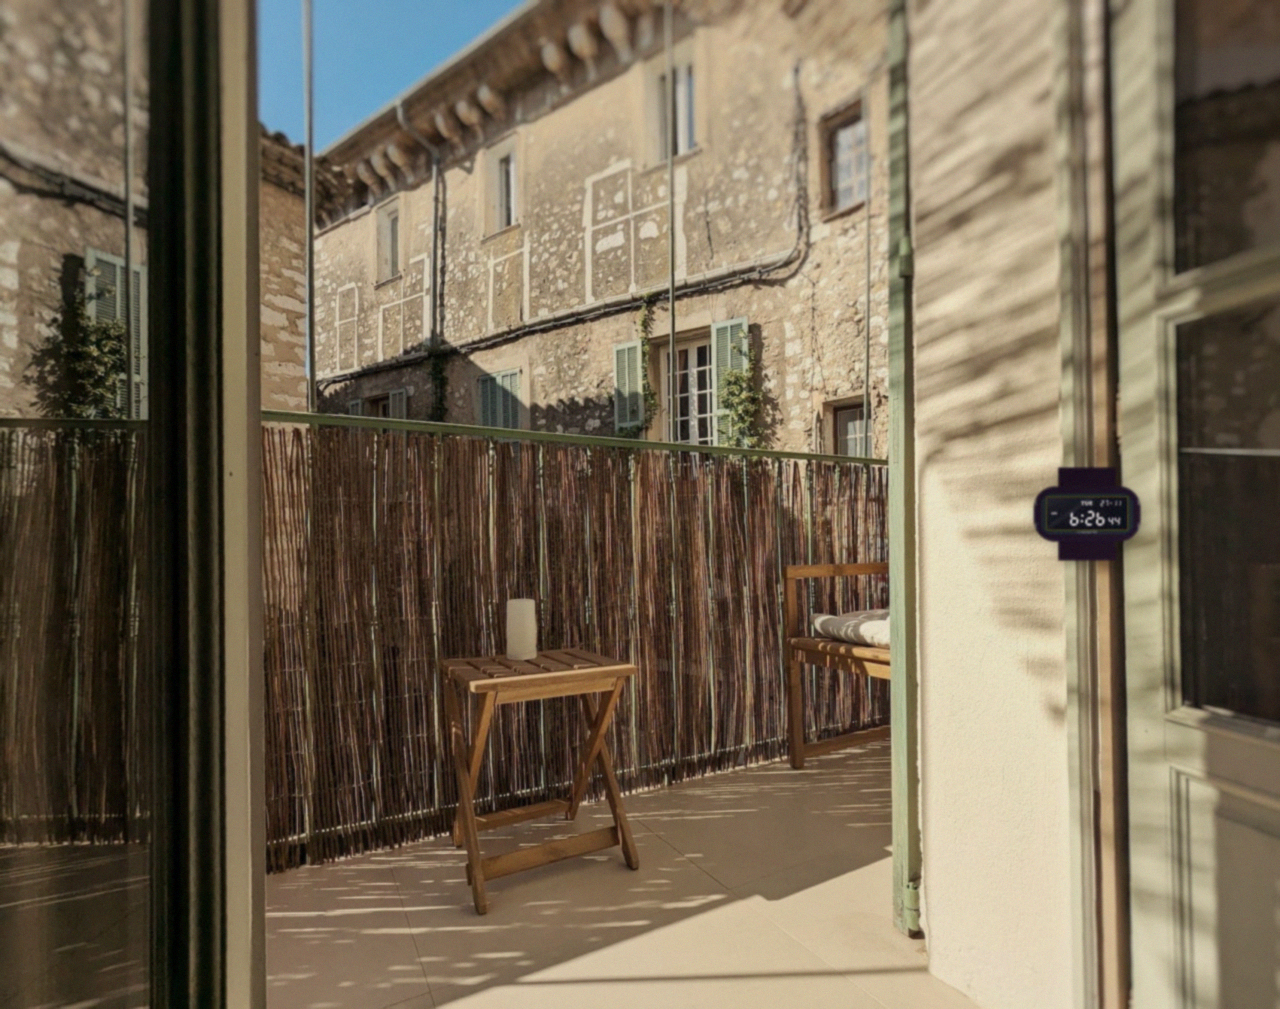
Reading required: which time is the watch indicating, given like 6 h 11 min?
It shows 6 h 26 min
